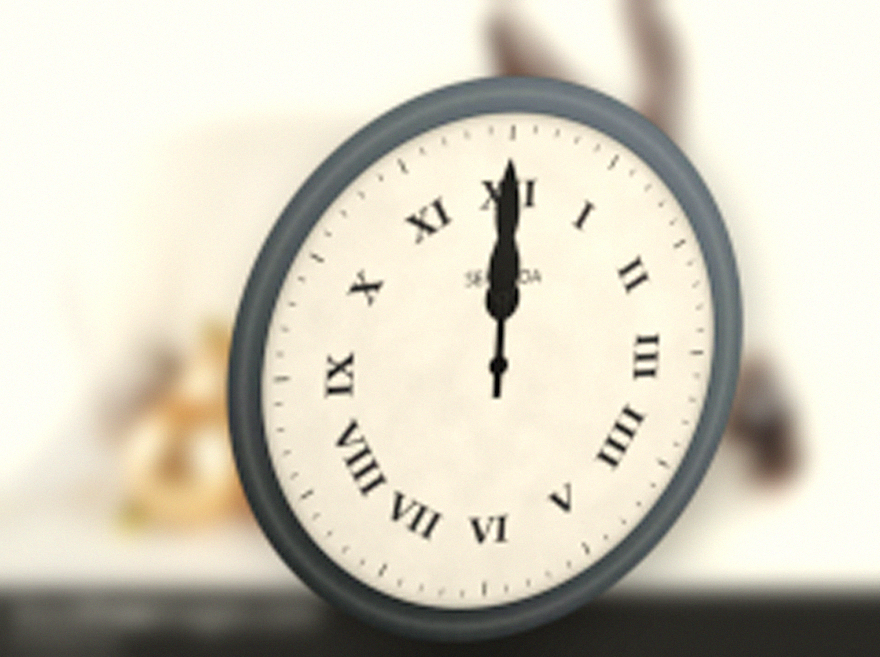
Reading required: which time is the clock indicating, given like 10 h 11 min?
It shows 12 h 00 min
